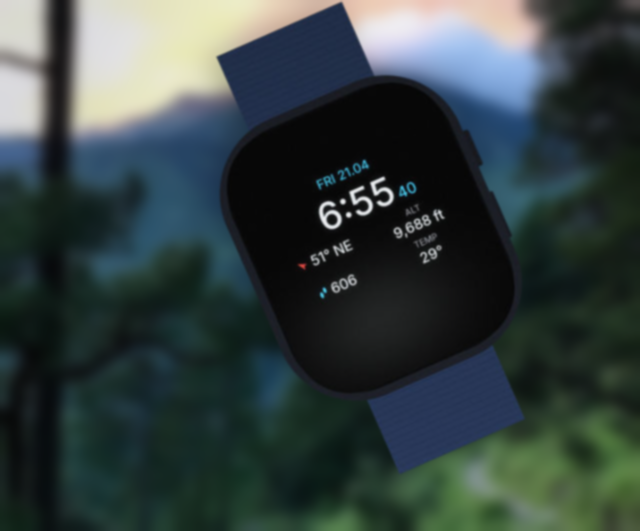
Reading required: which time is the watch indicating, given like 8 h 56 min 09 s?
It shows 6 h 55 min 40 s
